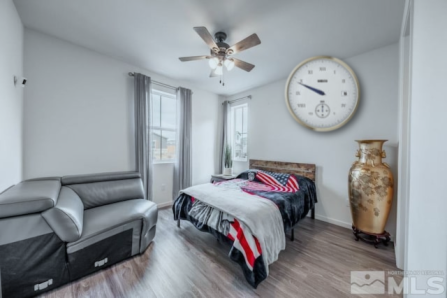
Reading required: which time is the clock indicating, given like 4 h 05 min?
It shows 9 h 49 min
